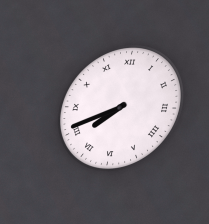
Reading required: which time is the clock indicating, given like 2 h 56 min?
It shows 7 h 41 min
